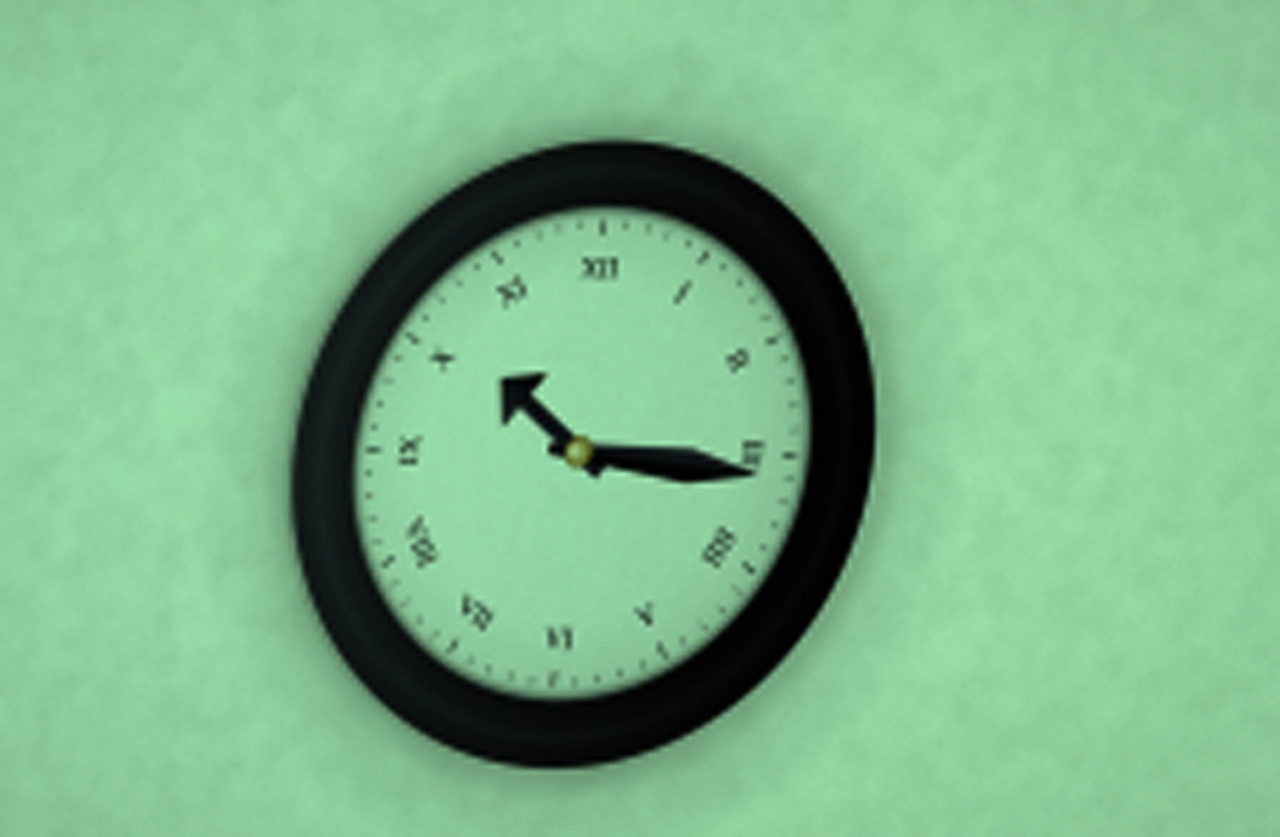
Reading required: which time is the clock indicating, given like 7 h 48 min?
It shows 10 h 16 min
